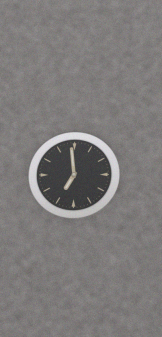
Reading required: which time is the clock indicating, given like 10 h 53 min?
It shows 6 h 59 min
